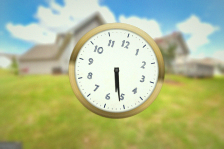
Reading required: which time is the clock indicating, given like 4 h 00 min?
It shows 5 h 26 min
